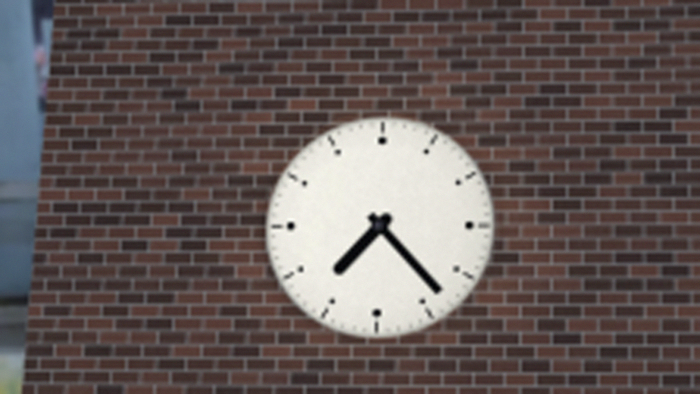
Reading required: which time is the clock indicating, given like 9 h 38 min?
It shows 7 h 23 min
